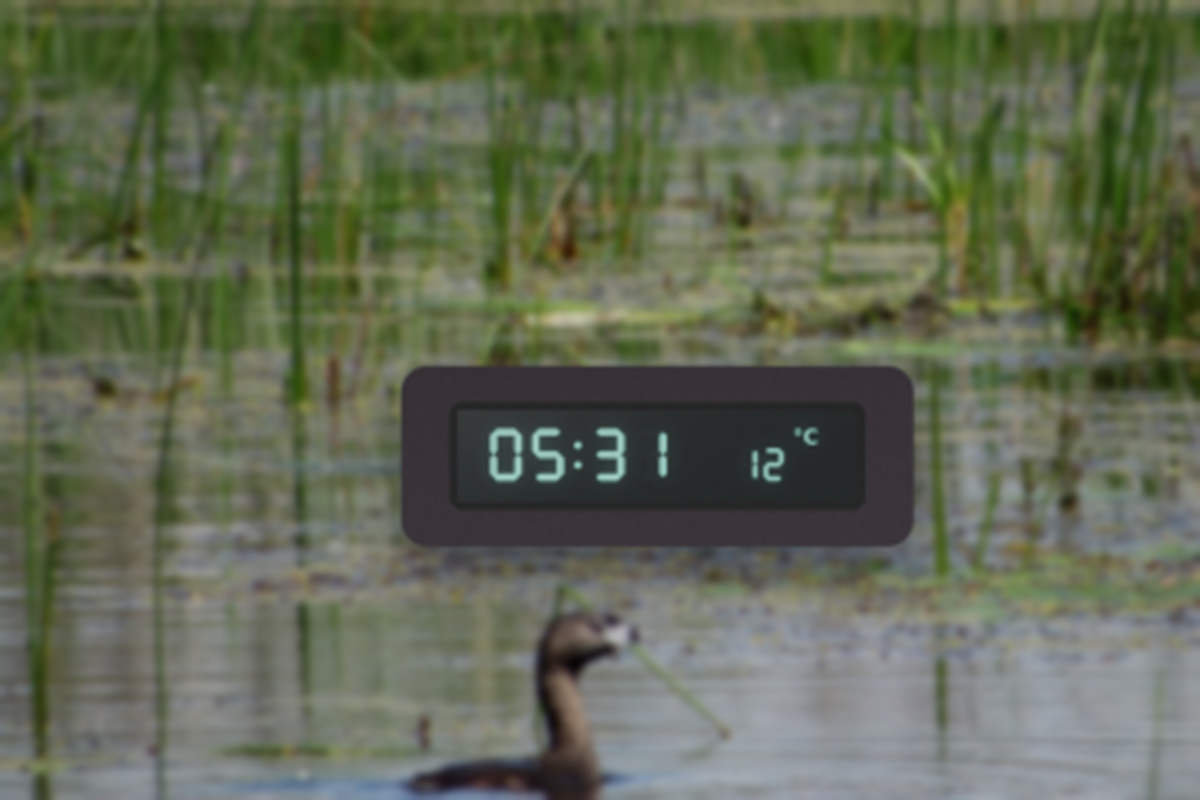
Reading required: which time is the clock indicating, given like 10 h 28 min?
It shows 5 h 31 min
